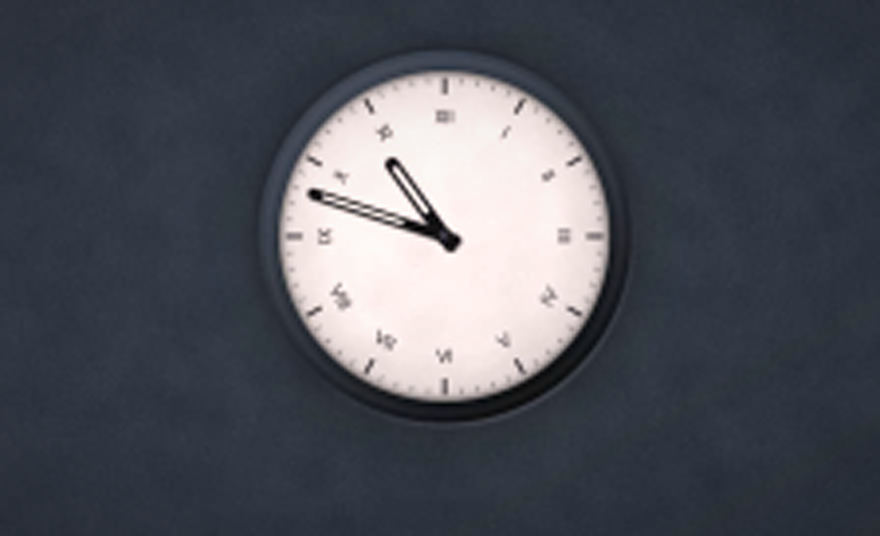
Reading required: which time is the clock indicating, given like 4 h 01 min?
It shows 10 h 48 min
